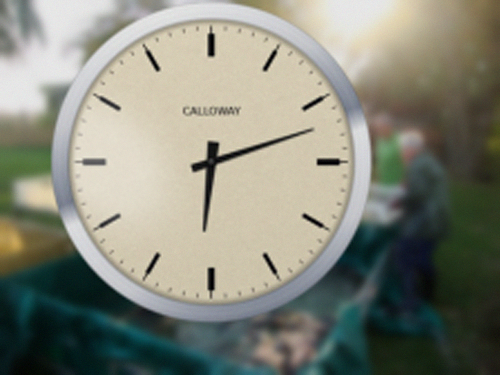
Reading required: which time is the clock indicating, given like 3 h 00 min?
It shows 6 h 12 min
